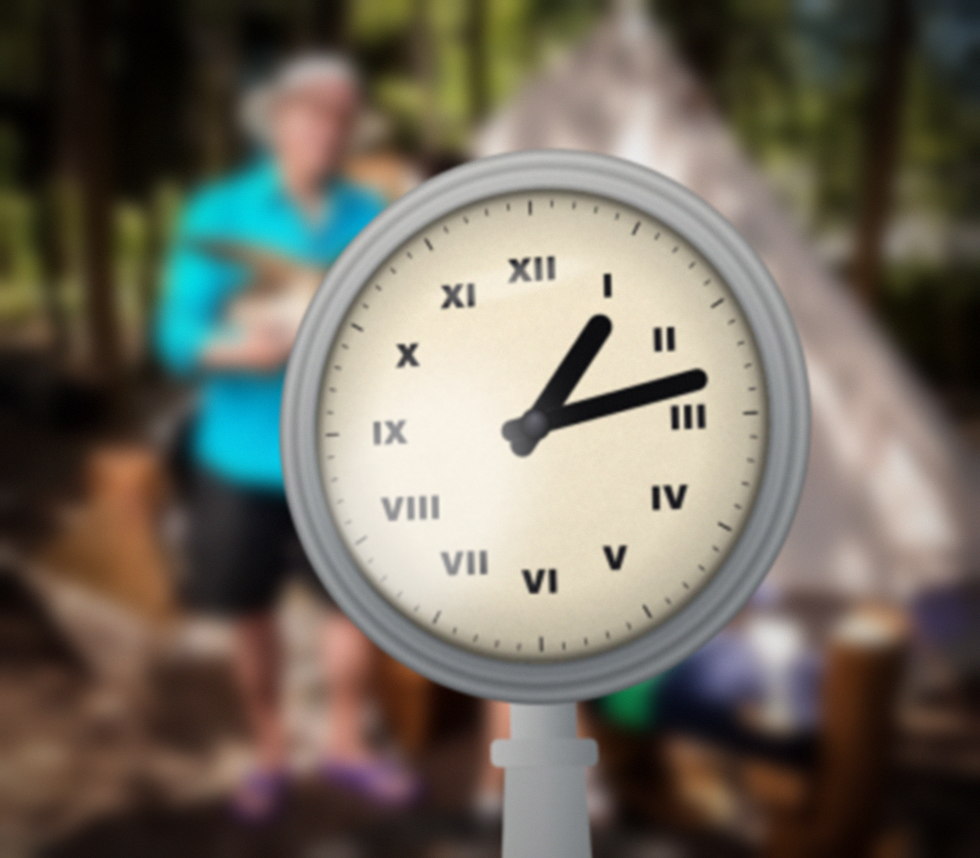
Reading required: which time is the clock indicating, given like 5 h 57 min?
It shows 1 h 13 min
